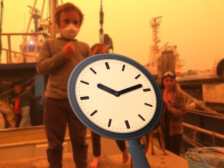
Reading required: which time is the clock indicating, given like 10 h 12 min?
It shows 10 h 13 min
